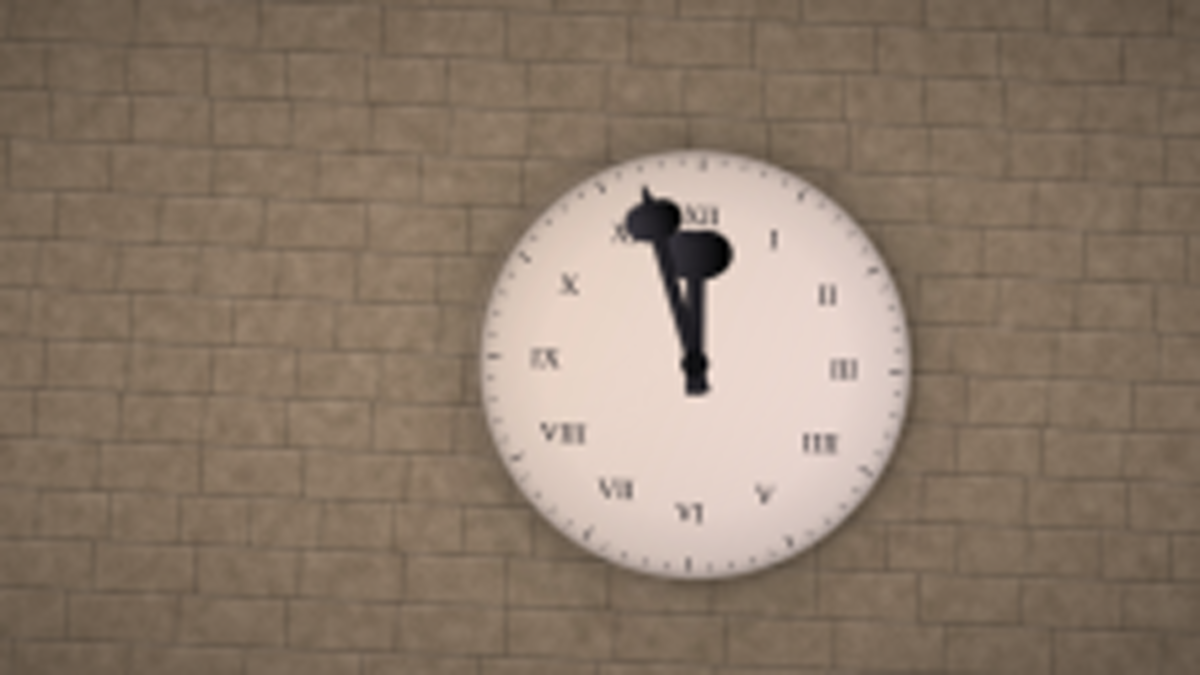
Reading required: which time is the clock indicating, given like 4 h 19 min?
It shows 11 h 57 min
